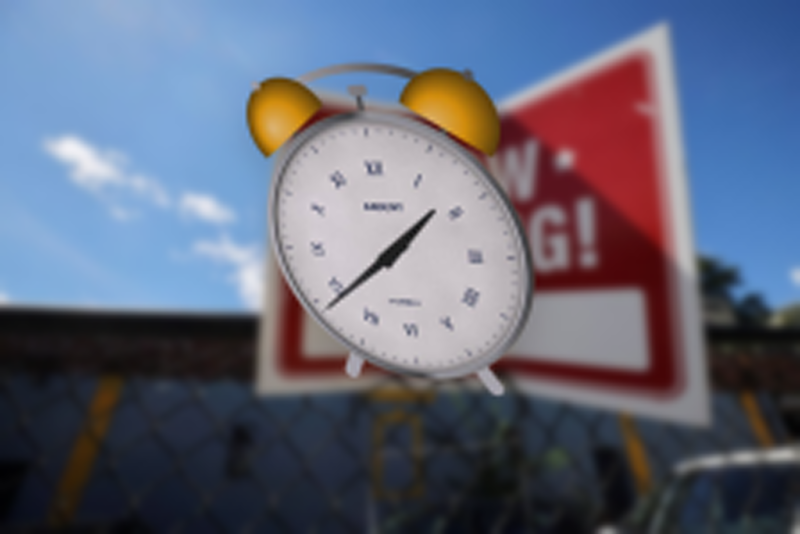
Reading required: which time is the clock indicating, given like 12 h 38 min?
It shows 1 h 39 min
